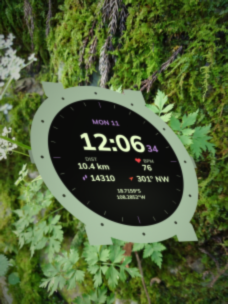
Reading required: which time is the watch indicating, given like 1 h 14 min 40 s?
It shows 12 h 06 min 34 s
